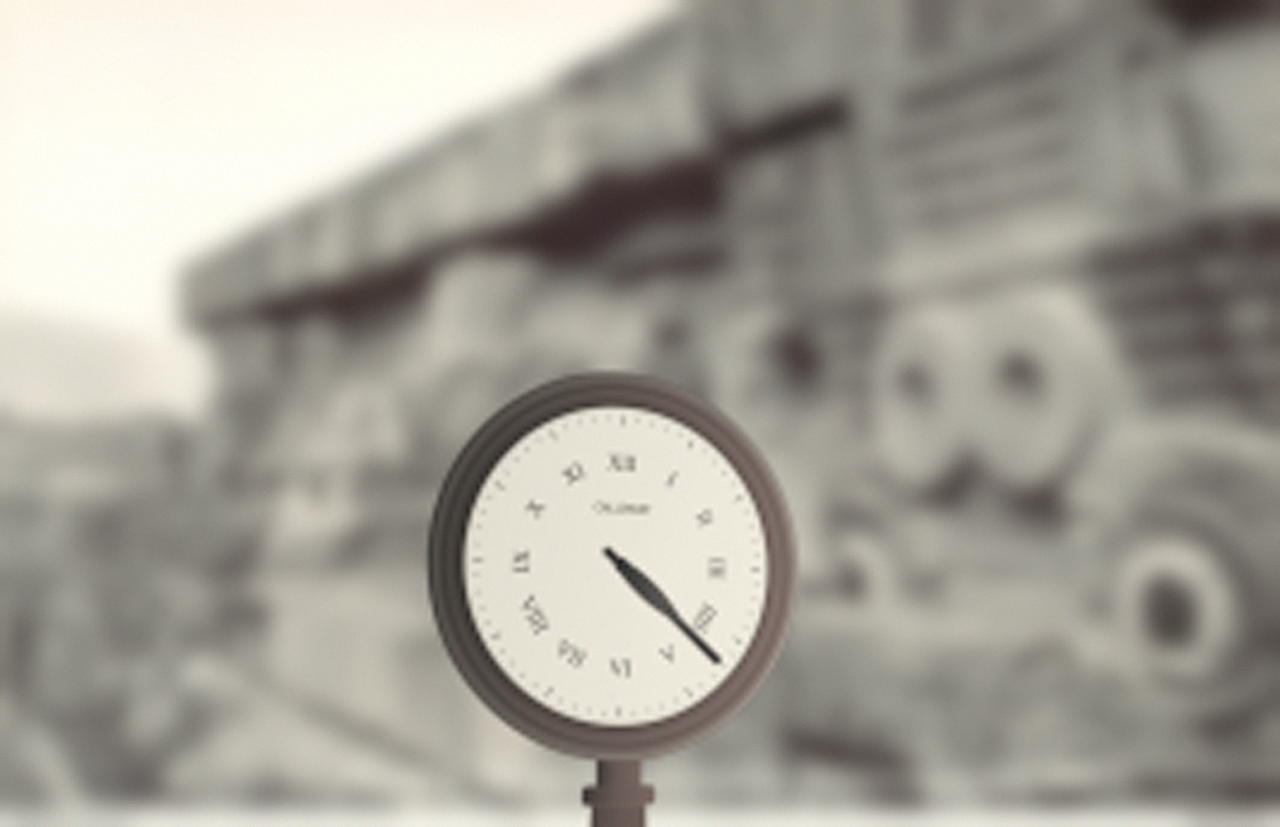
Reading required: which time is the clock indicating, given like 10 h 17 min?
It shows 4 h 22 min
